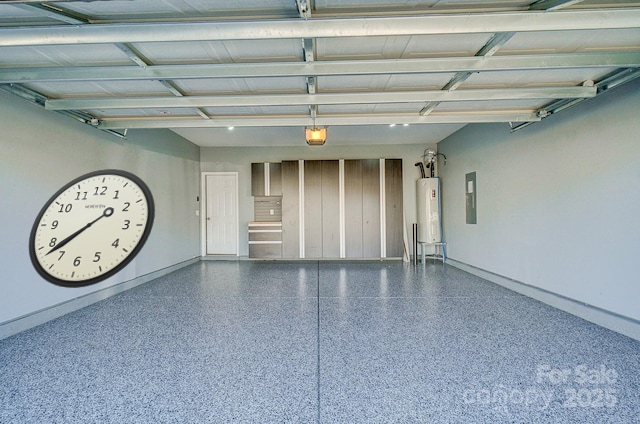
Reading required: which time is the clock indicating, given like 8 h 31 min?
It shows 1 h 38 min
